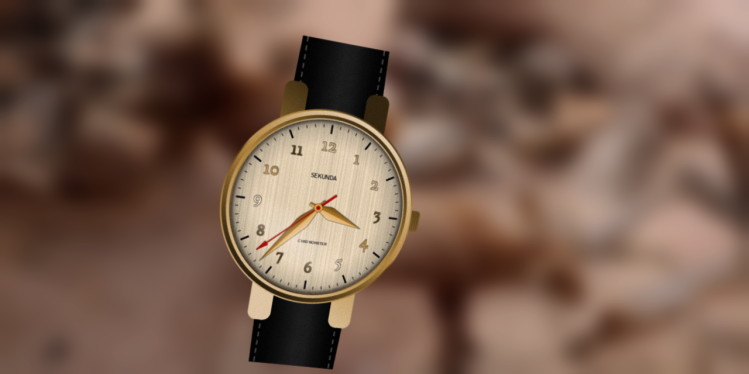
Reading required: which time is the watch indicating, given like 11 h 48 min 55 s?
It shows 3 h 36 min 38 s
